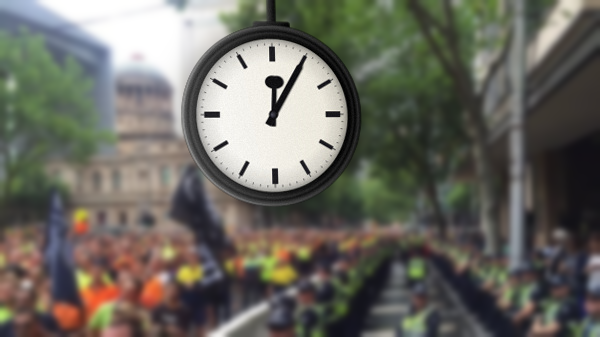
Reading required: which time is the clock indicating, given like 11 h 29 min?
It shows 12 h 05 min
